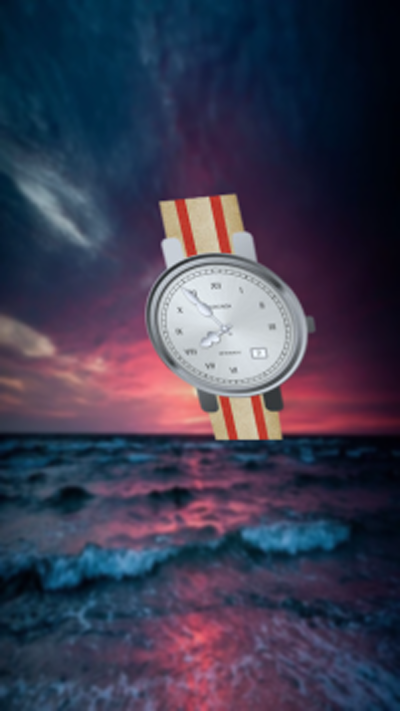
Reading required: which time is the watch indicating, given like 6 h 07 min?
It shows 7 h 54 min
